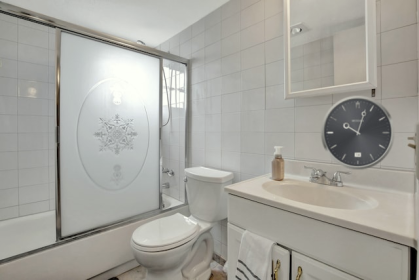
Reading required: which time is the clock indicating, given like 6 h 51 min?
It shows 10 h 03 min
